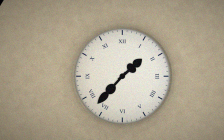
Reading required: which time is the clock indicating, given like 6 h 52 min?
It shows 1 h 37 min
